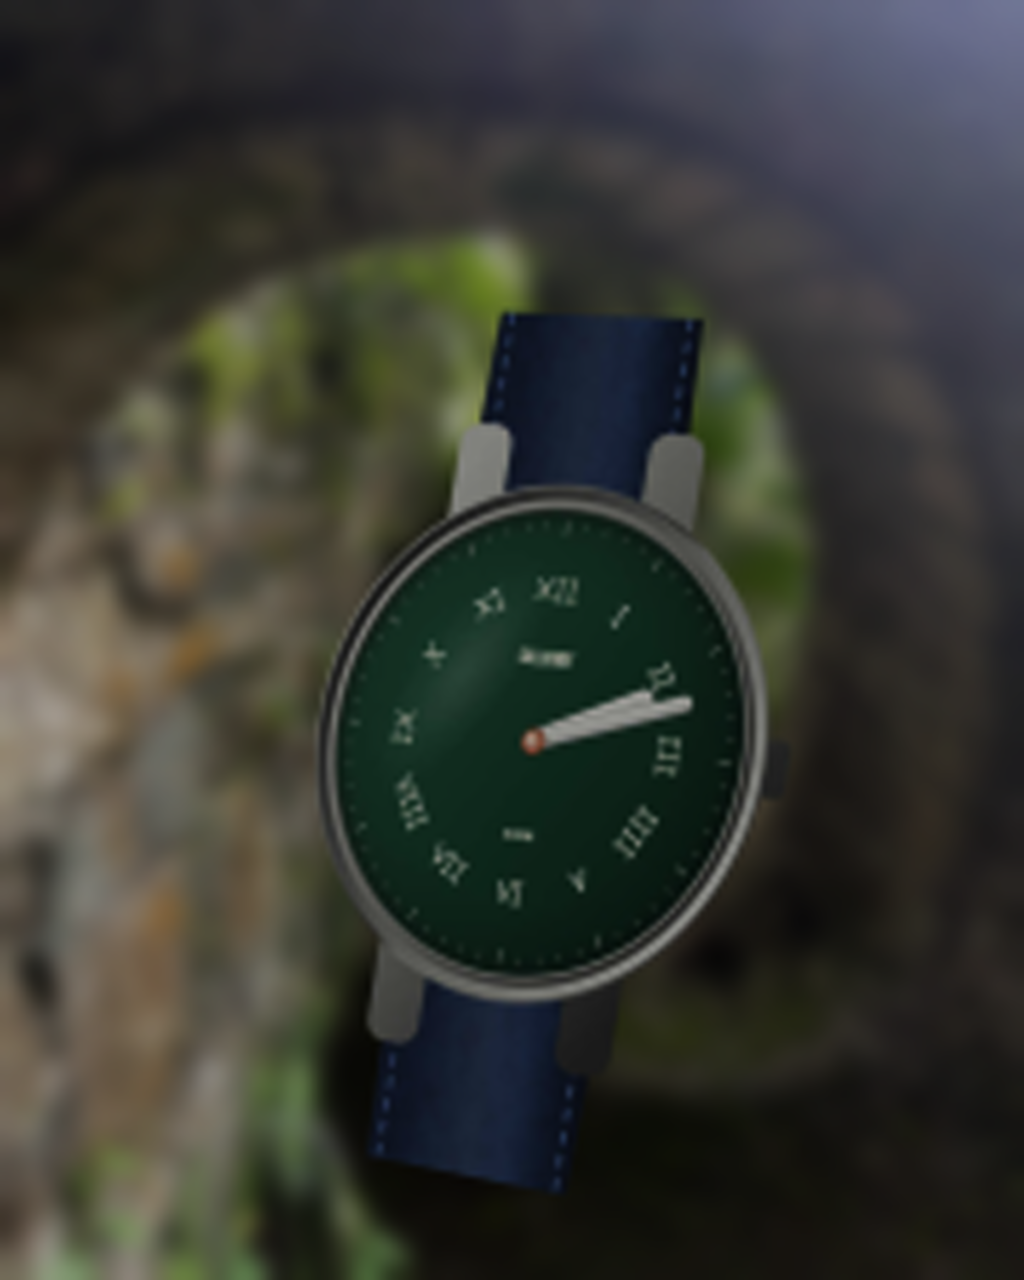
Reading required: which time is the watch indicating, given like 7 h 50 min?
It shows 2 h 12 min
